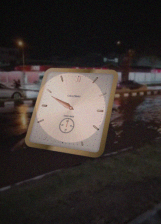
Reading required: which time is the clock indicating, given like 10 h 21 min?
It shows 9 h 49 min
